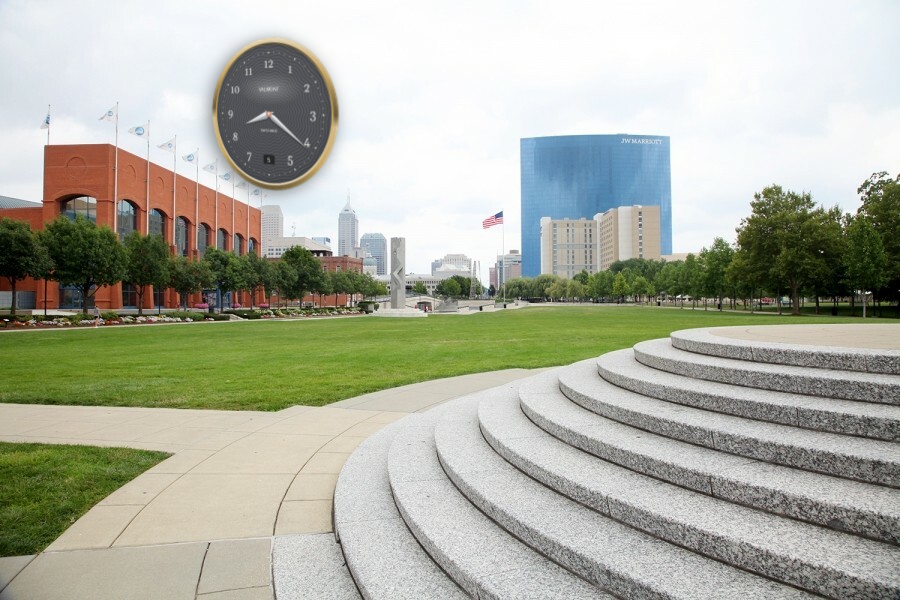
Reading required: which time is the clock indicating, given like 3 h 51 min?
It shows 8 h 21 min
